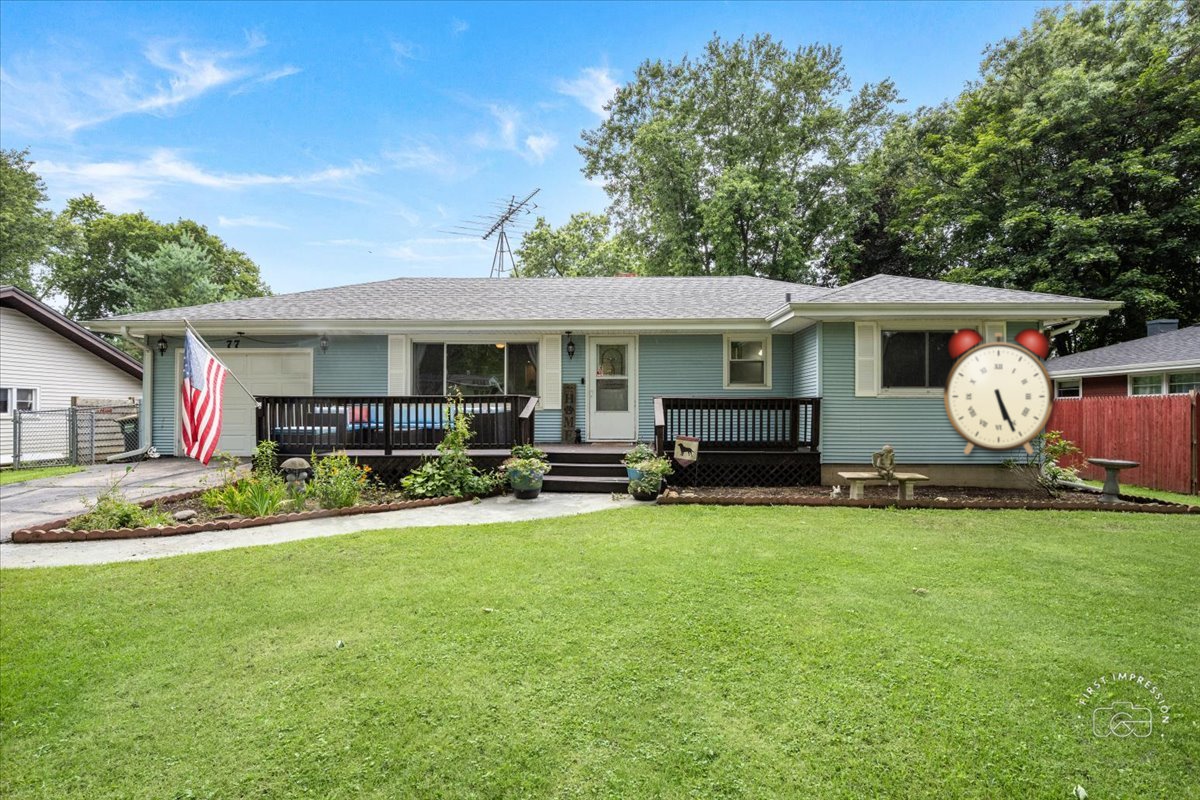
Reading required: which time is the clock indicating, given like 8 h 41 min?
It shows 5 h 26 min
